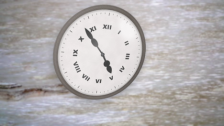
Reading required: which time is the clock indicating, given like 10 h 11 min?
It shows 4 h 53 min
